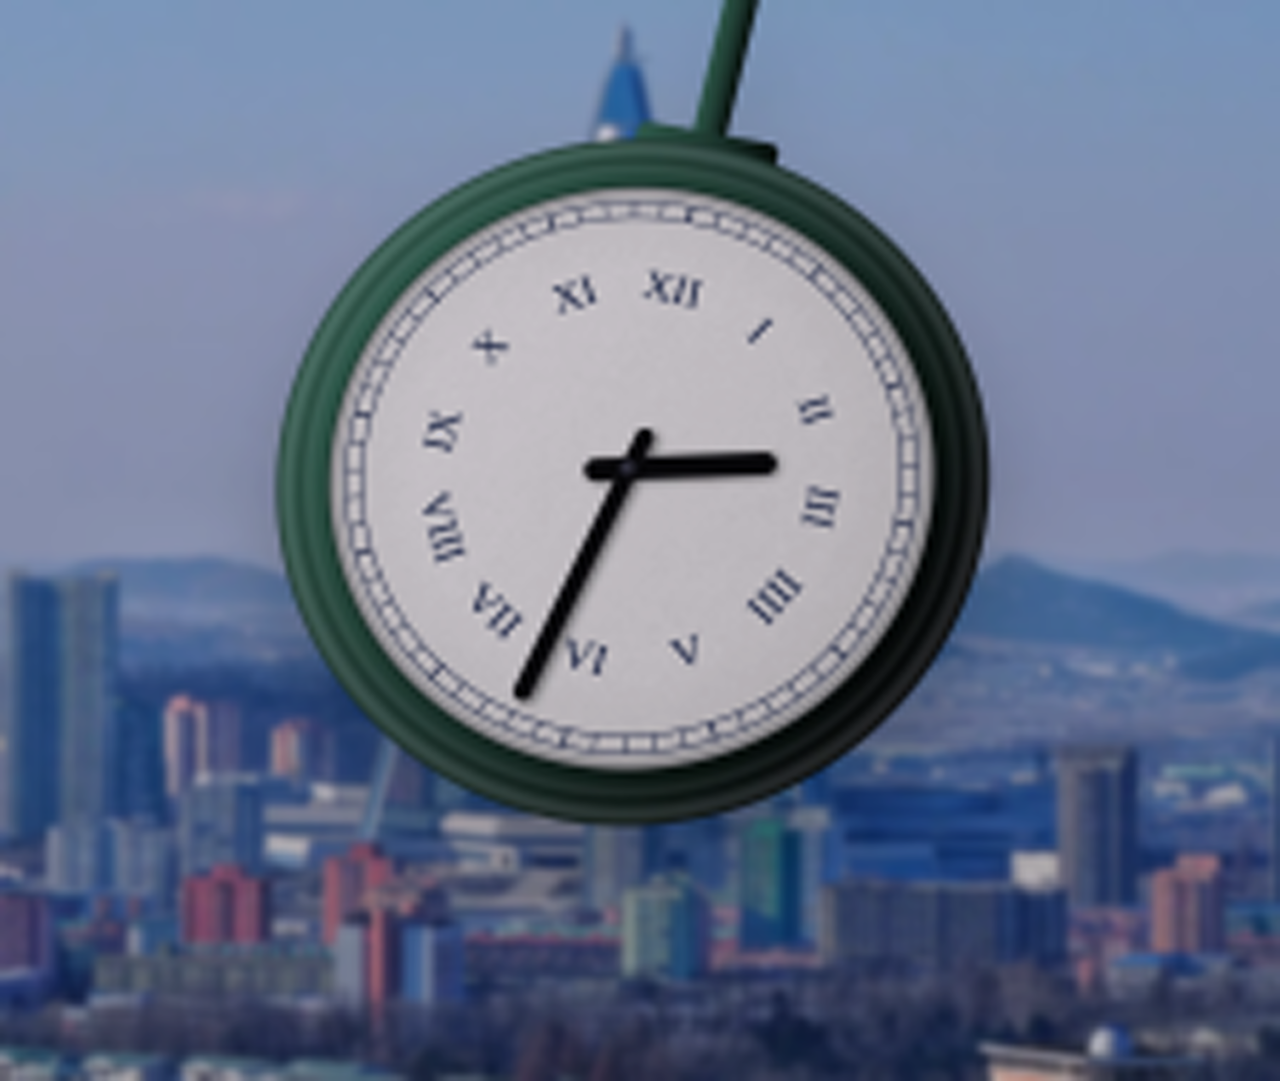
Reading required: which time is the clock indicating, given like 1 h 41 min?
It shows 2 h 32 min
